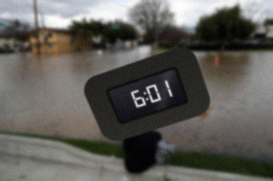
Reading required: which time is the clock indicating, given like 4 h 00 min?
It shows 6 h 01 min
